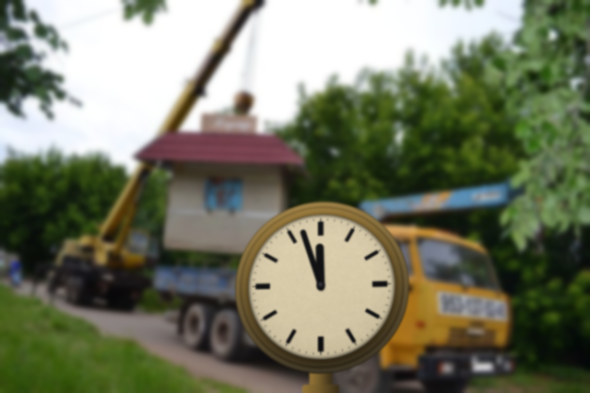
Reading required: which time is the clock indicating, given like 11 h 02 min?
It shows 11 h 57 min
